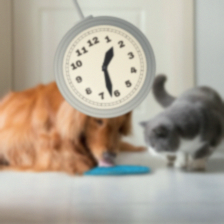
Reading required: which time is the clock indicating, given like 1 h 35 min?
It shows 1 h 32 min
